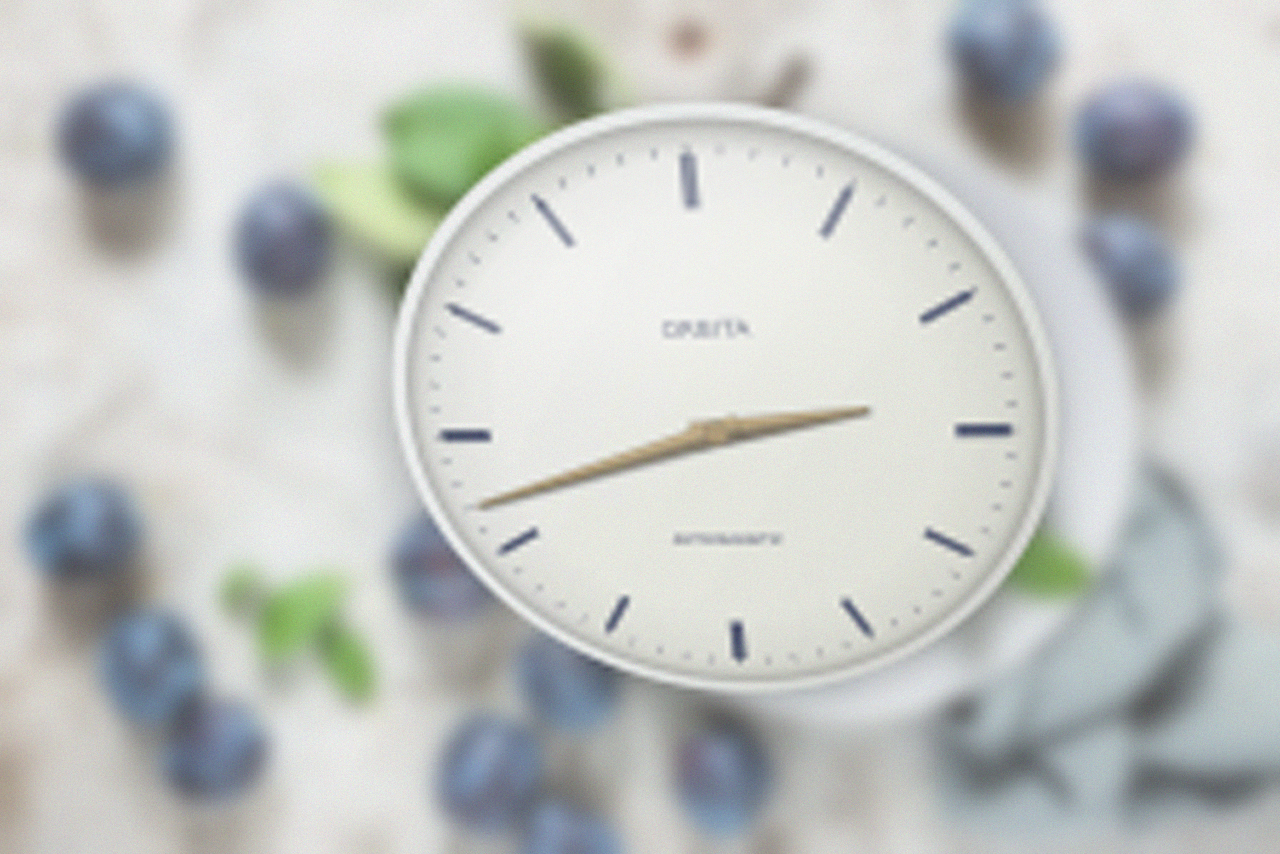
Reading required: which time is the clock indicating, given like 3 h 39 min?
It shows 2 h 42 min
